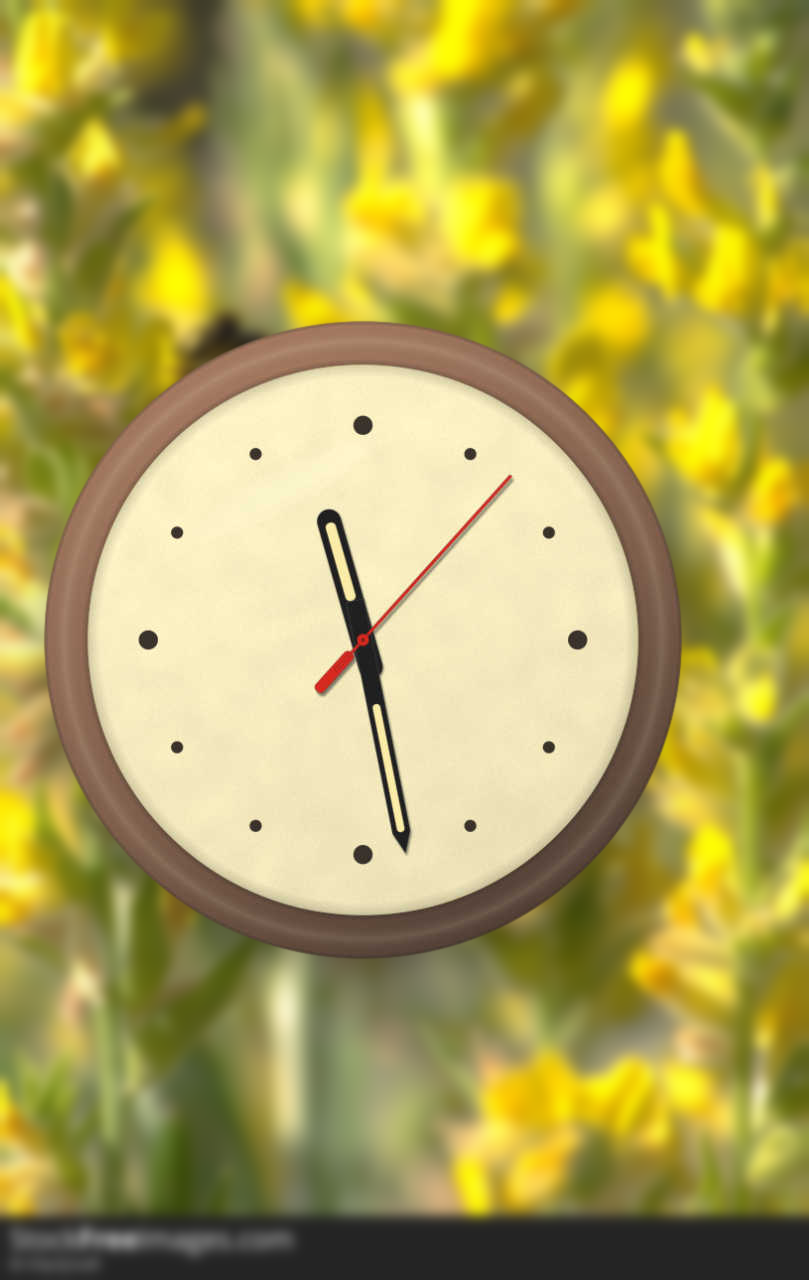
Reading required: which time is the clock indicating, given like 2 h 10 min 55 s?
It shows 11 h 28 min 07 s
